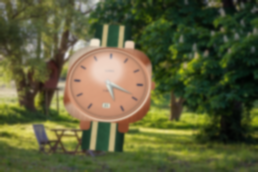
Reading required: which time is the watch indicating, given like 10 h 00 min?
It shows 5 h 19 min
